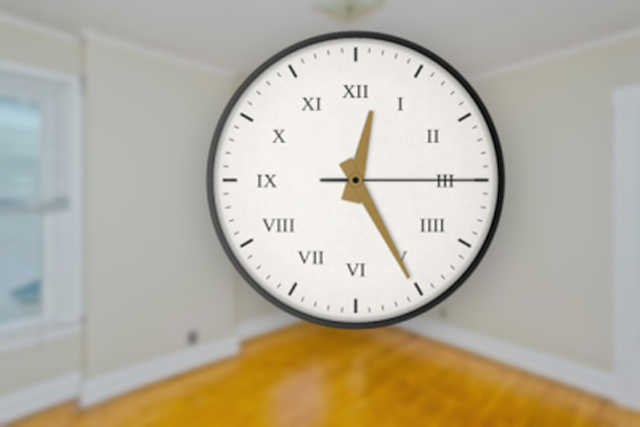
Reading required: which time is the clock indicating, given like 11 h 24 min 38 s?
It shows 12 h 25 min 15 s
